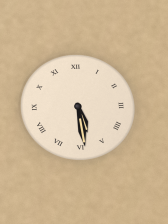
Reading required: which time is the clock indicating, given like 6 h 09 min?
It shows 5 h 29 min
